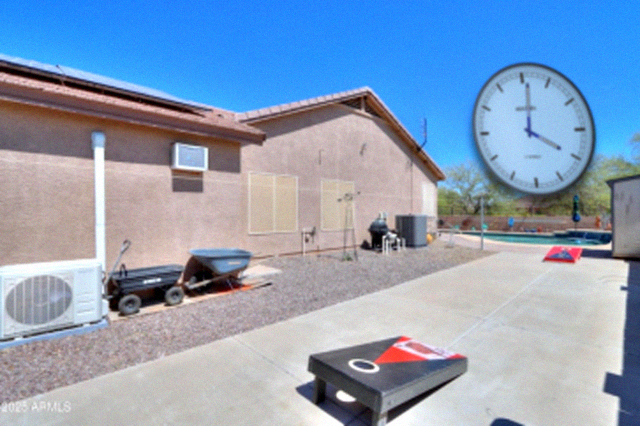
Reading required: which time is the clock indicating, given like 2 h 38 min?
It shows 4 h 01 min
